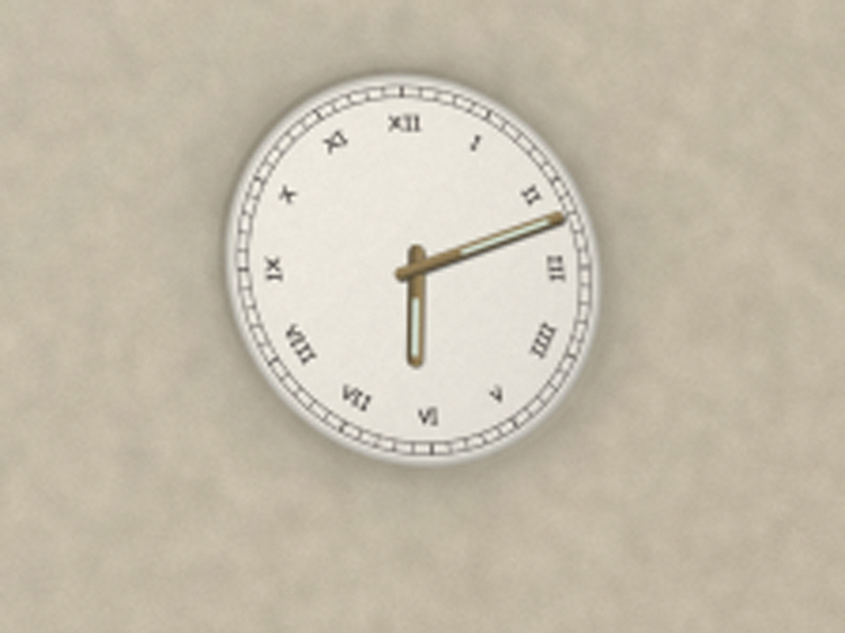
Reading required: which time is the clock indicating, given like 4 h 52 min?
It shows 6 h 12 min
